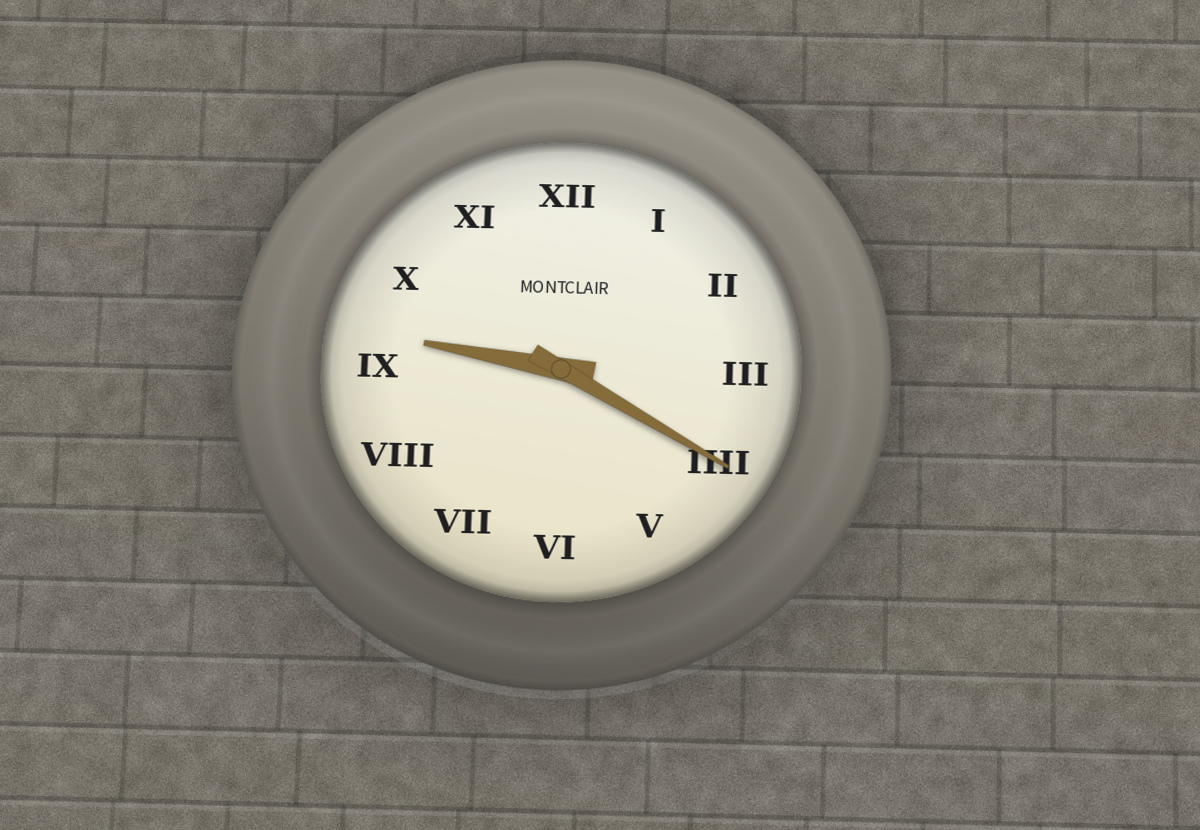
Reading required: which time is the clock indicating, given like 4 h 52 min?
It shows 9 h 20 min
